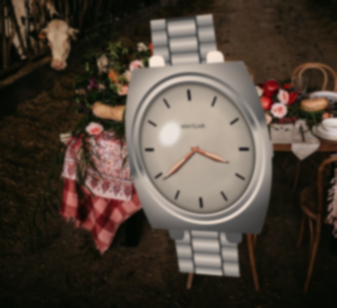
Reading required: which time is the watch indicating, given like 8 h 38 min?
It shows 3 h 39 min
